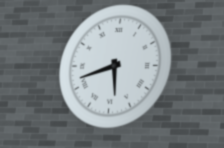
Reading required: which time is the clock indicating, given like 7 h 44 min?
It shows 5 h 42 min
